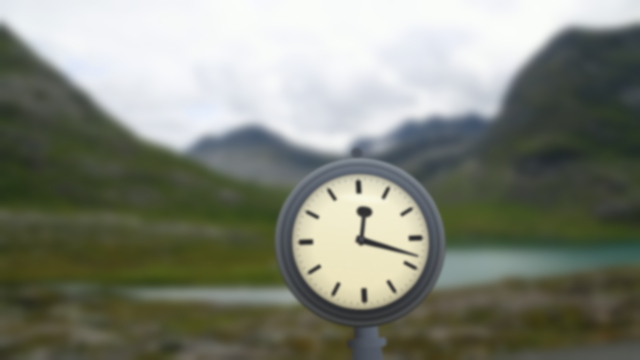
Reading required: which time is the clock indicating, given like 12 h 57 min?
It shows 12 h 18 min
